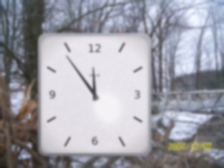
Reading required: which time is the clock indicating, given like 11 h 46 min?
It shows 11 h 54 min
